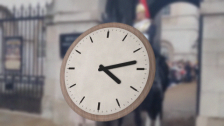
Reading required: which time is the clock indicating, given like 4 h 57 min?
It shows 4 h 13 min
